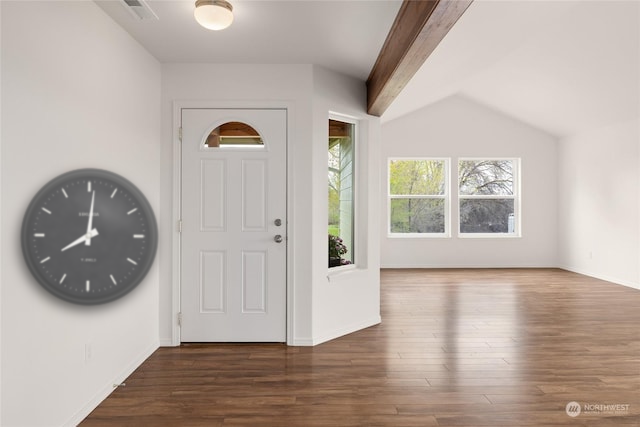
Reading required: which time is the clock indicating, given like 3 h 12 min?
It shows 8 h 01 min
